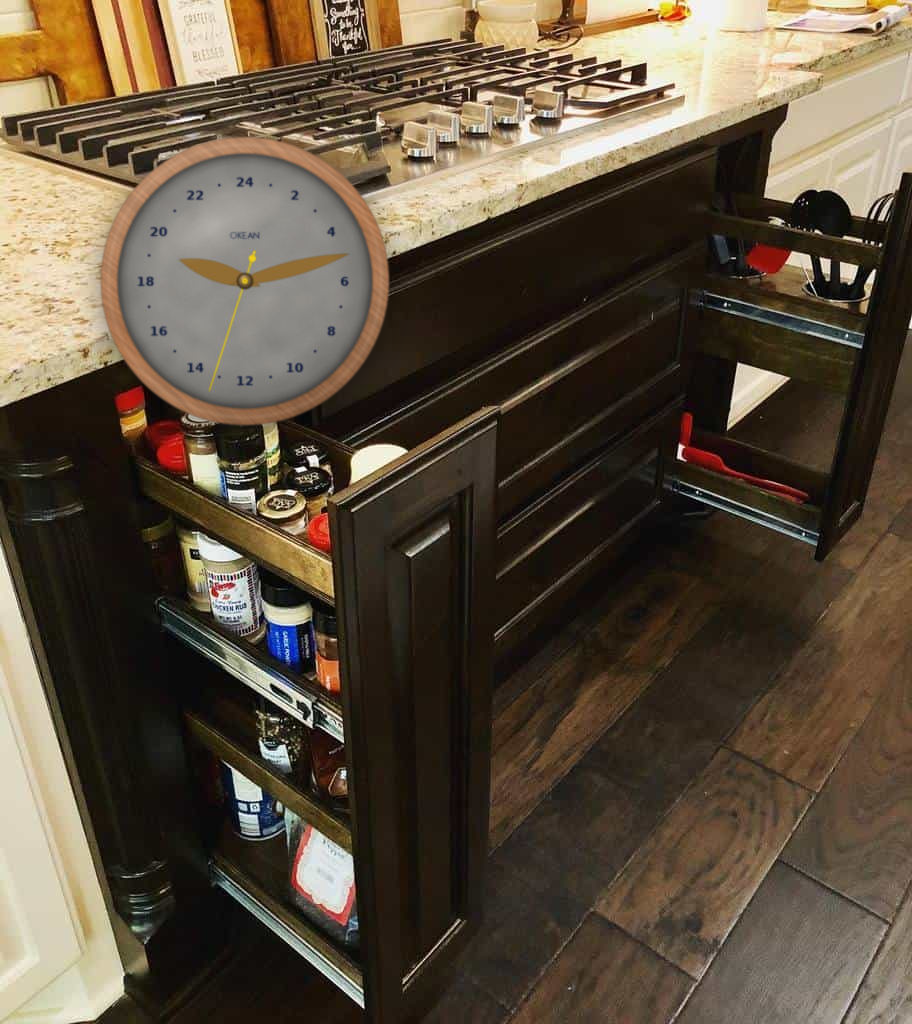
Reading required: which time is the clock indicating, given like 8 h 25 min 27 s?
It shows 19 h 12 min 33 s
